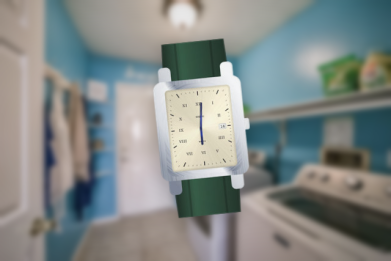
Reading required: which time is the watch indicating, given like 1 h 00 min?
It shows 6 h 01 min
